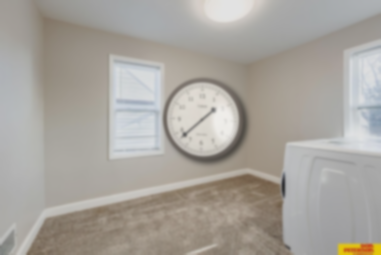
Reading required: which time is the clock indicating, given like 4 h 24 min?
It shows 1 h 38 min
